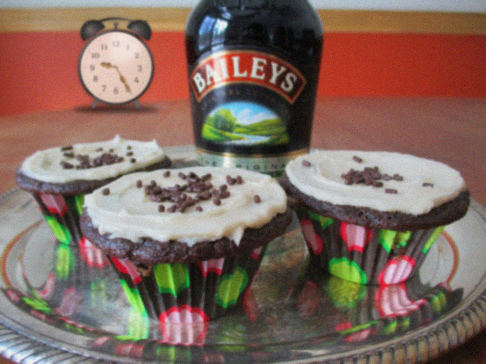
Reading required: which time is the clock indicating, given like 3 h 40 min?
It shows 9 h 25 min
